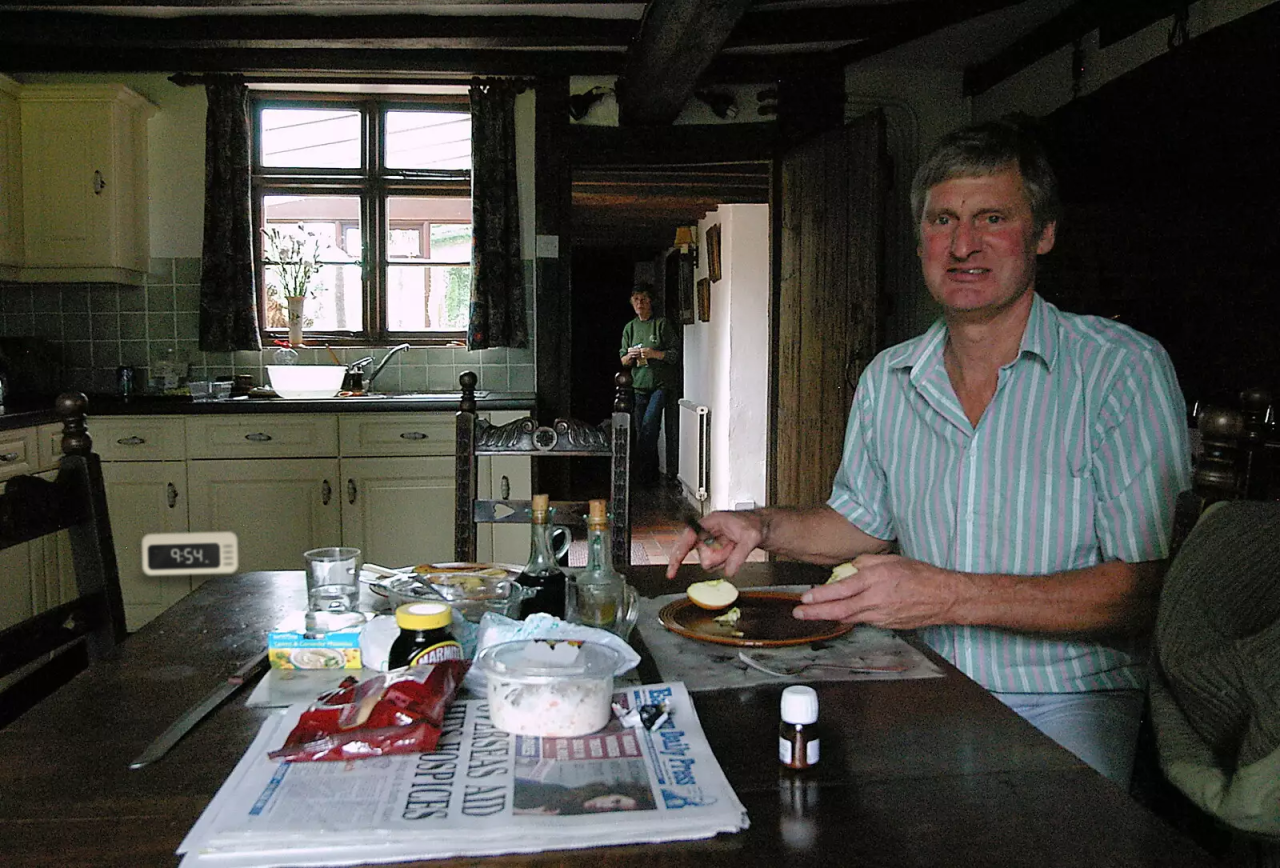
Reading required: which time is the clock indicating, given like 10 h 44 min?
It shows 9 h 54 min
